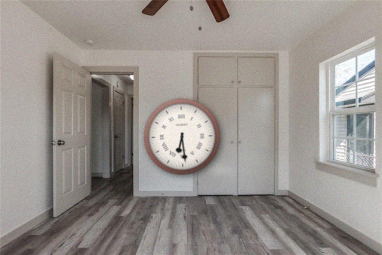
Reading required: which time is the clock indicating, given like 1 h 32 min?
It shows 6 h 29 min
